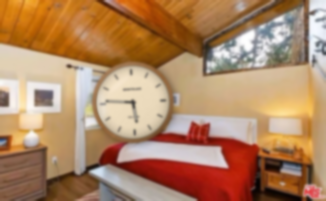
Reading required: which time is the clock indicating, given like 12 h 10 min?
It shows 5 h 46 min
